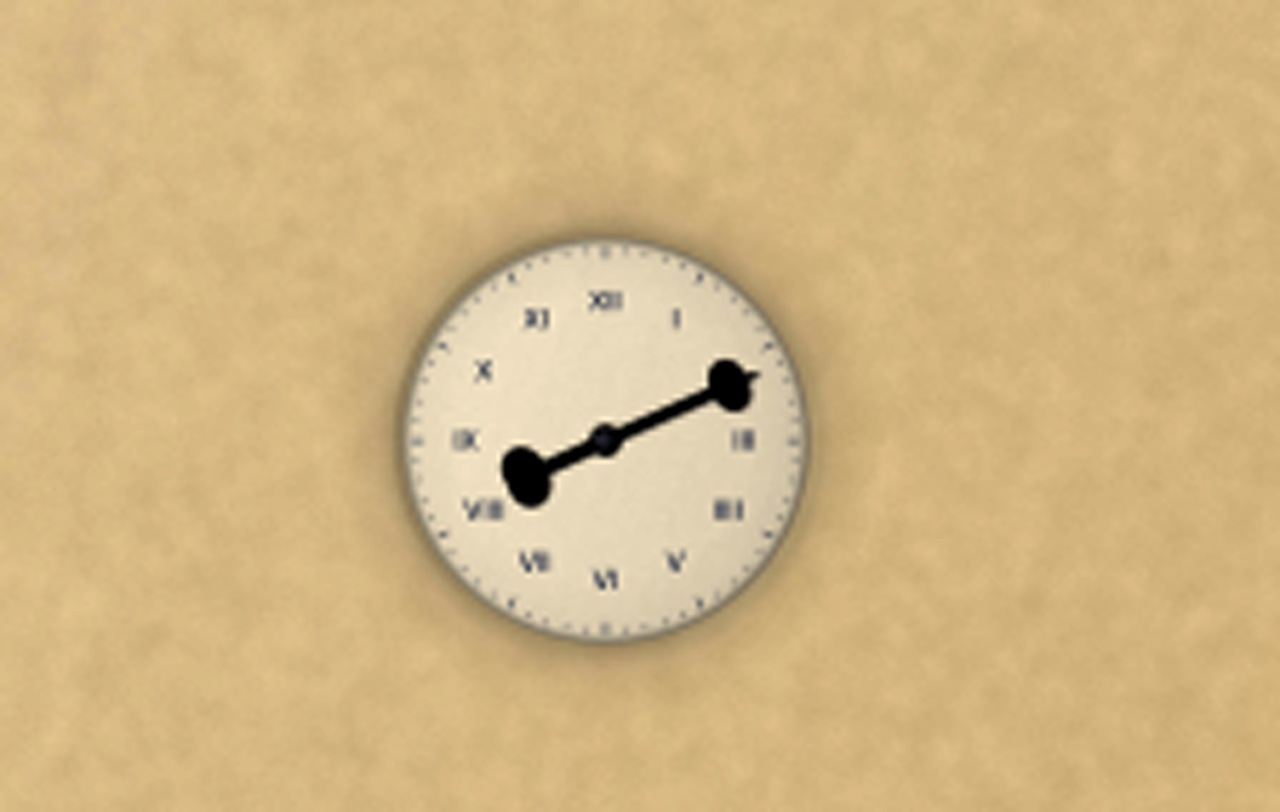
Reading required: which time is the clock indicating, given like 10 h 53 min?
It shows 8 h 11 min
